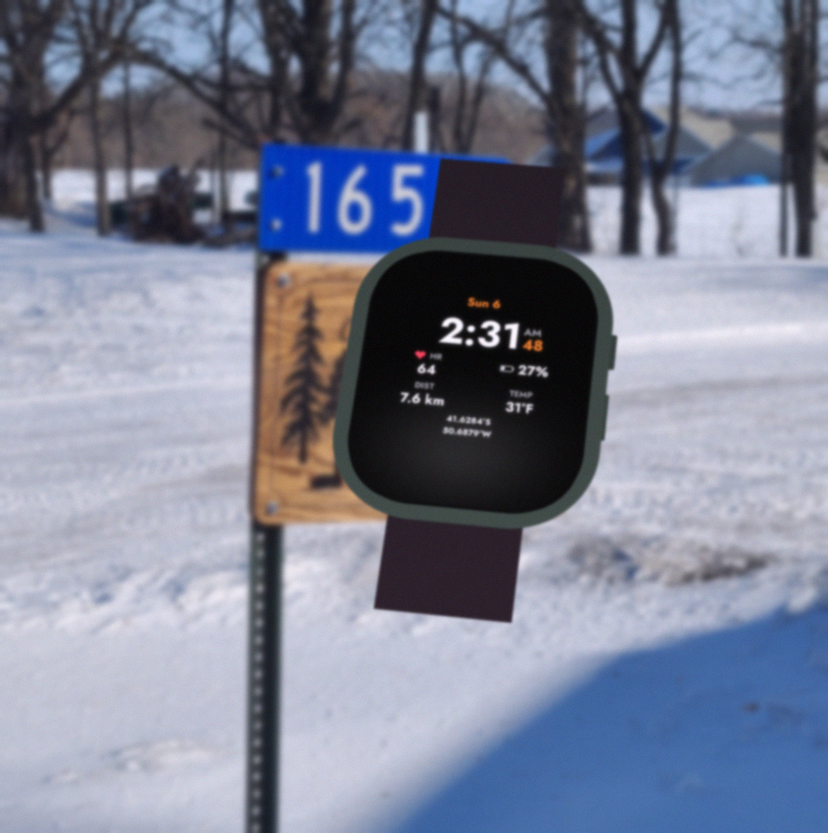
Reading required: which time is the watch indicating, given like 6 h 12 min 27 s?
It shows 2 h 31 min 48 s
